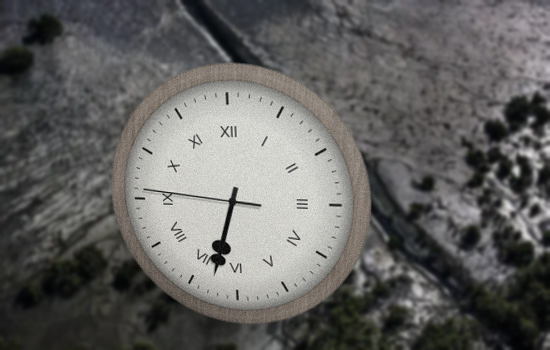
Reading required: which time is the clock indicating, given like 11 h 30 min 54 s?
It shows 6 h 32 min 46 s
